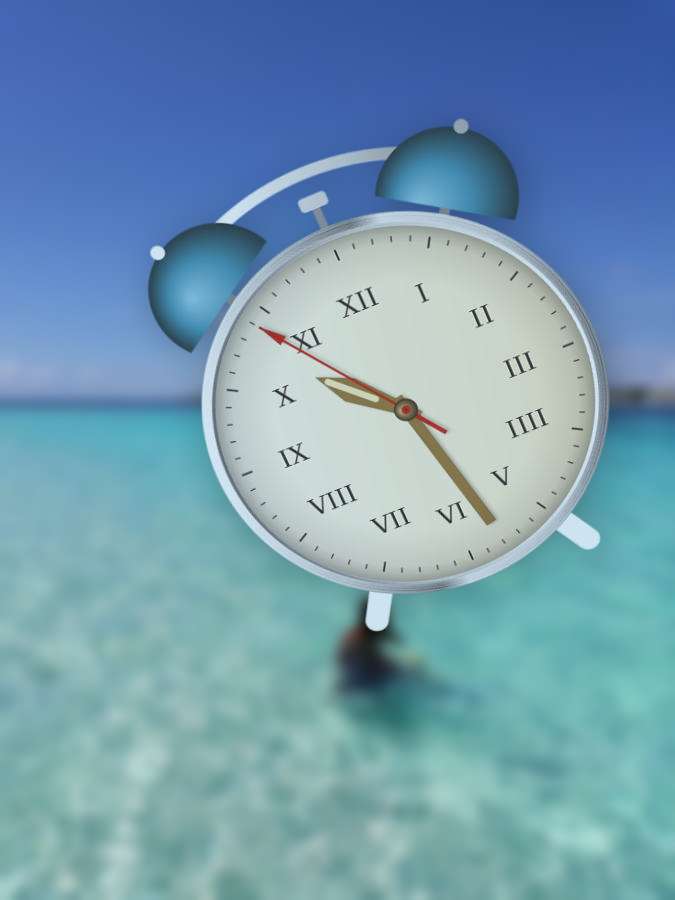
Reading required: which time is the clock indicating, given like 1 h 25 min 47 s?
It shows 10 h 27 min 54 s
